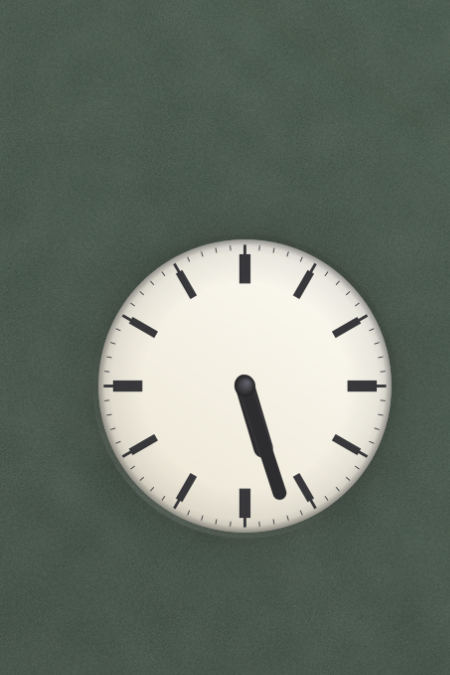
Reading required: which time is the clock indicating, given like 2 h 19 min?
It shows 5 h 27 min
